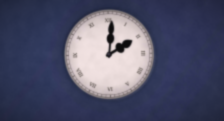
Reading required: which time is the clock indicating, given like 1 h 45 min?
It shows 2 h 01 min
